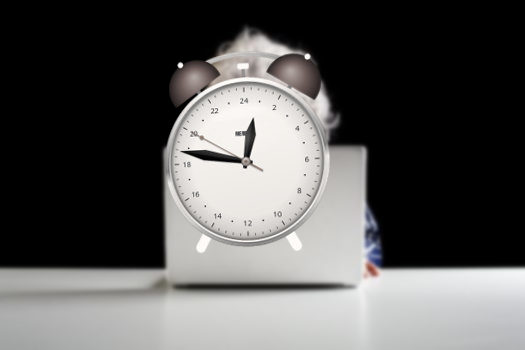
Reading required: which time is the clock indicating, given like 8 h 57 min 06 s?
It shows 0 h 46 min 50 s
